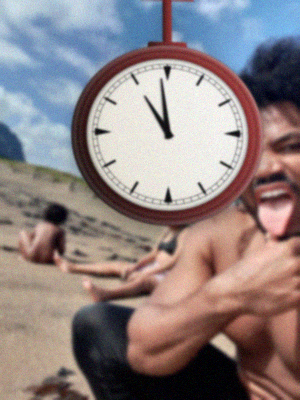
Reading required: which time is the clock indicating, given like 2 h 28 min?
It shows 10 h 59 min
